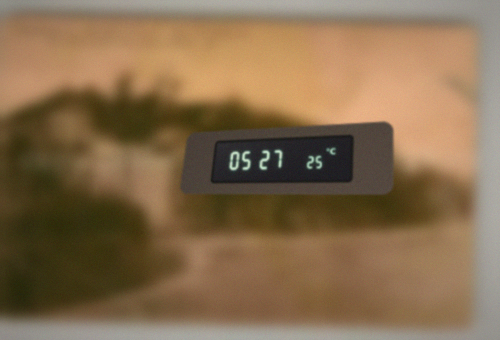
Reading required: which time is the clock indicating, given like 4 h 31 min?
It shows 5 h 27 min
